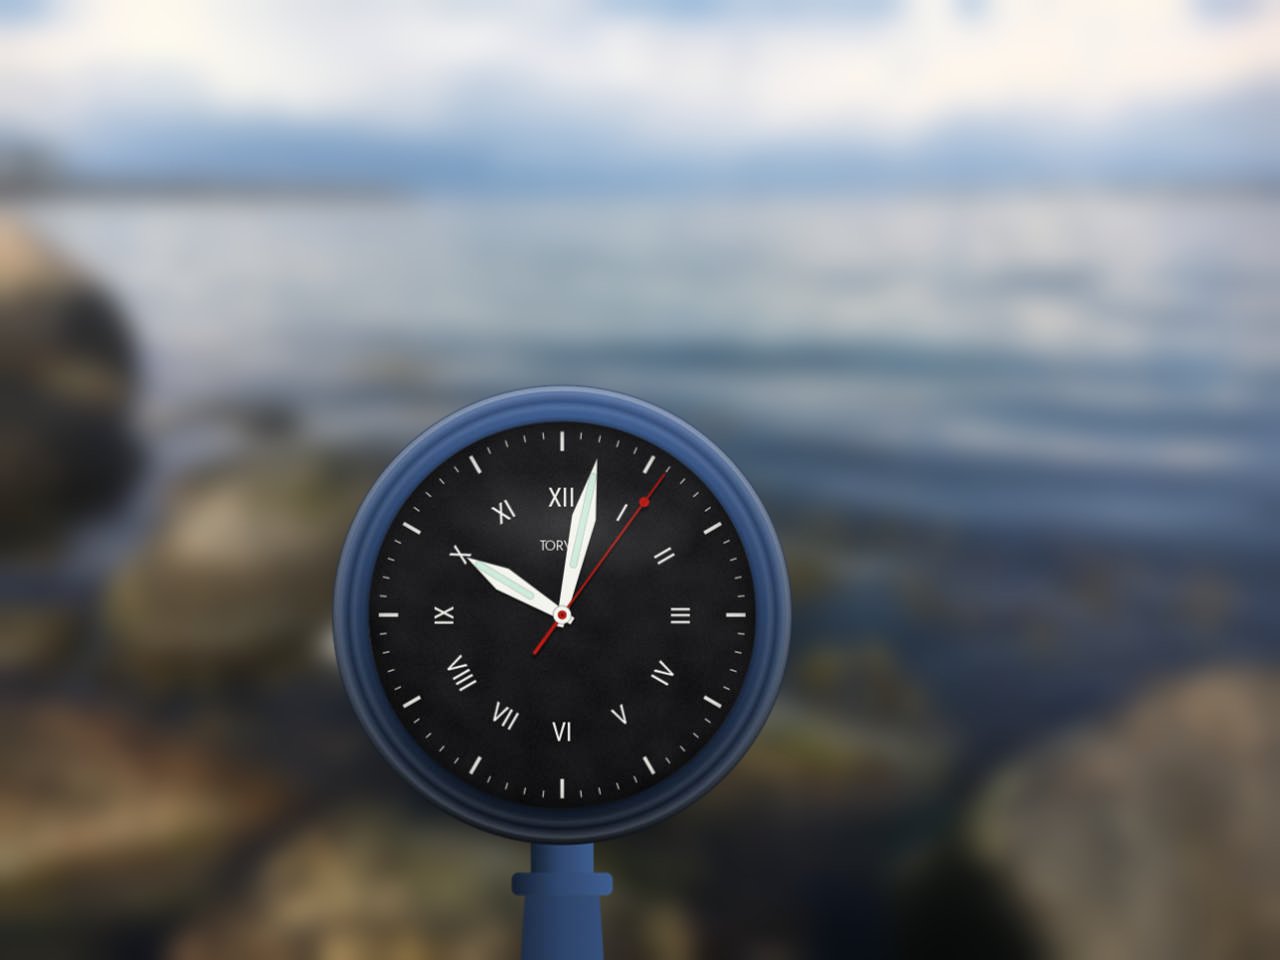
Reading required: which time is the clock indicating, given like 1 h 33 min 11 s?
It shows 10 h 02 min 06 s
